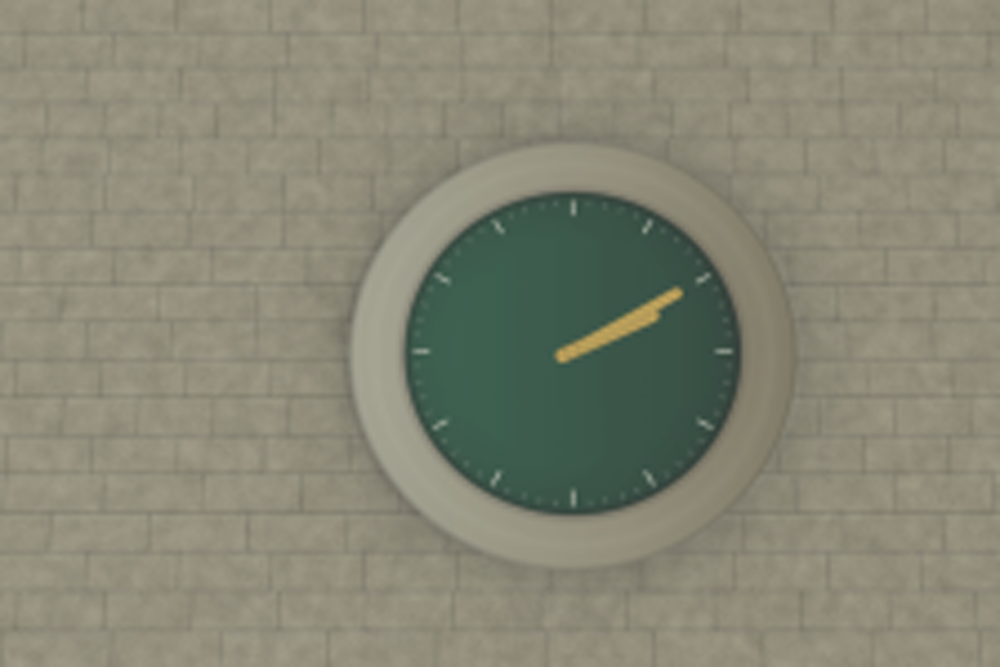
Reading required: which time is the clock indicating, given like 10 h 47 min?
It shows 2 h 10 min
